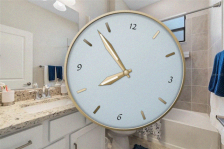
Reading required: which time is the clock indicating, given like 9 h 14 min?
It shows 7 h 53 min
